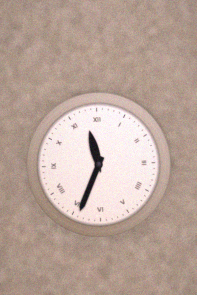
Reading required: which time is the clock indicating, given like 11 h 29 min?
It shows 11 h 34 min
